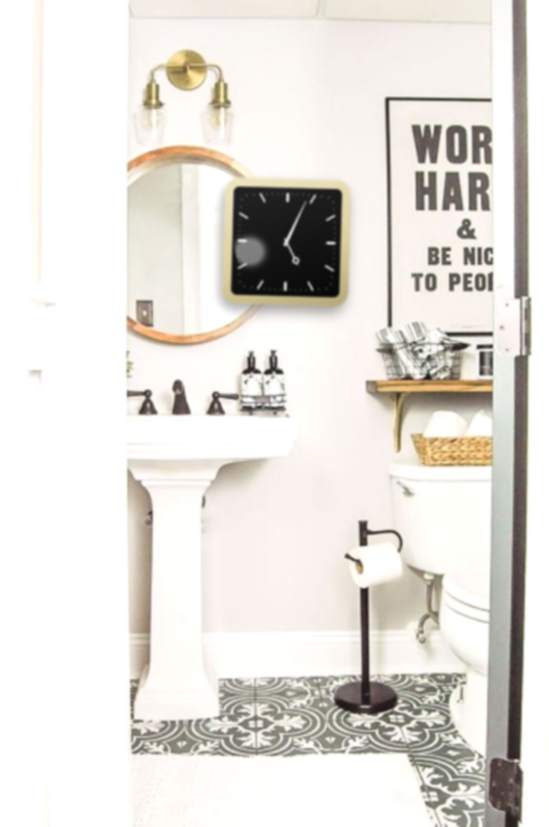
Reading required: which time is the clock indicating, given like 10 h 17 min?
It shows 5 h 04 min
